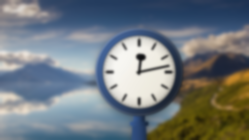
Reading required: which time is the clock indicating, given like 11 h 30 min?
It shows 12 h 13 min
